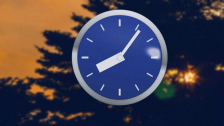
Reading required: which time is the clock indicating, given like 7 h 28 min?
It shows 8 h 06 min
